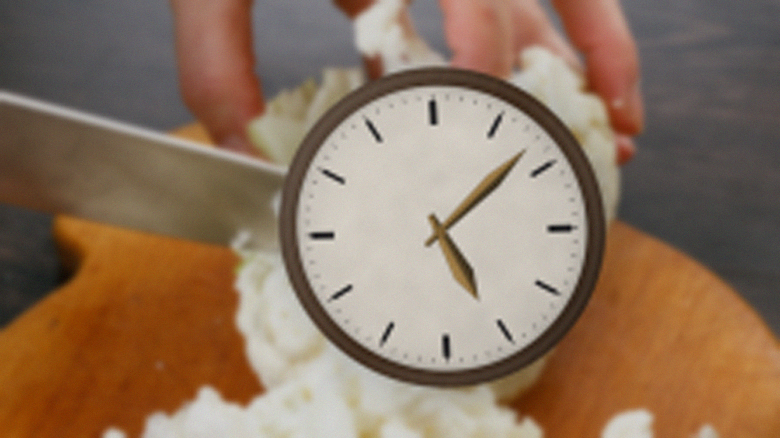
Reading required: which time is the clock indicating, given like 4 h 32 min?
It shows 5 h 08 min
